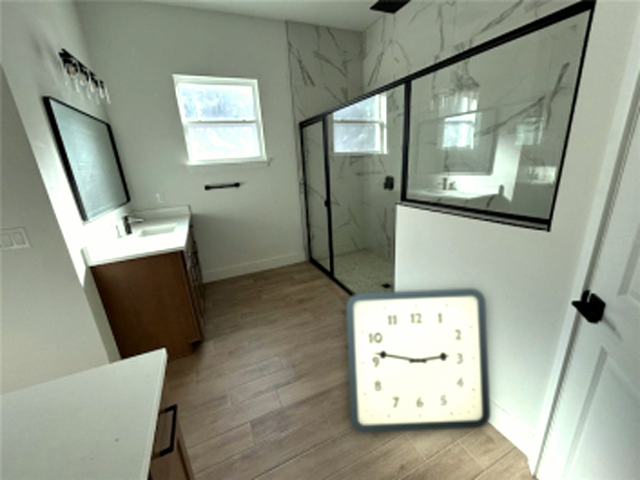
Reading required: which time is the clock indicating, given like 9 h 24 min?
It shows 2 h 47 min
